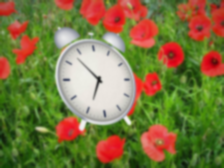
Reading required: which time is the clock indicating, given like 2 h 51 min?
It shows 6 h 53 min
